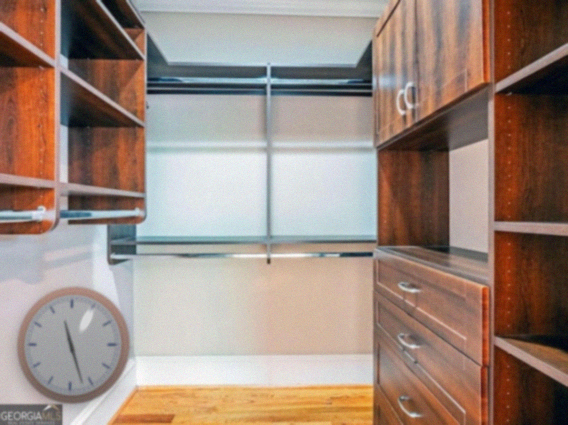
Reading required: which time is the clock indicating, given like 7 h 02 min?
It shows 11 h 27 min
